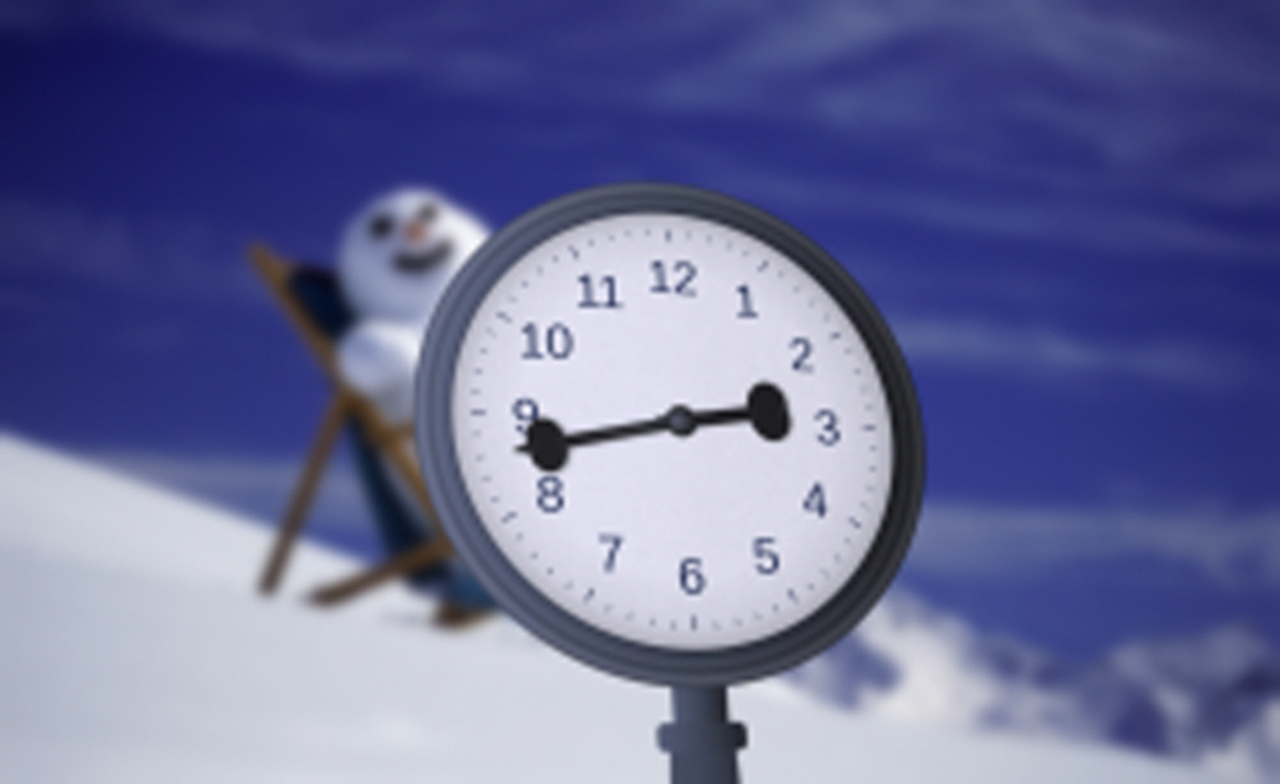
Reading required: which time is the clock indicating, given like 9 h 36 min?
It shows 2 h 43 min
